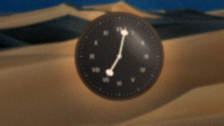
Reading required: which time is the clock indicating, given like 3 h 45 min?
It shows 7 h 02 min
